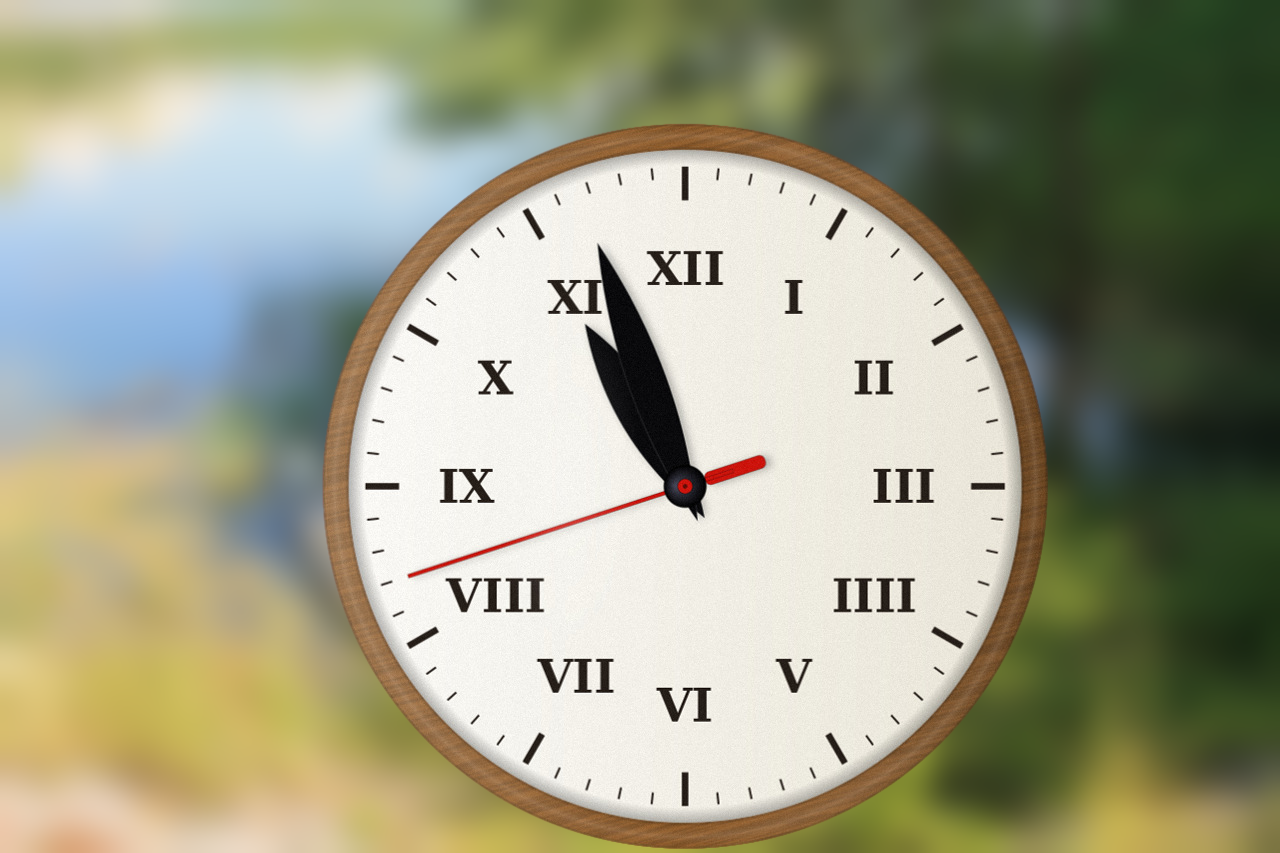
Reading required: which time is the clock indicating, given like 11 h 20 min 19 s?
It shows 10 h 56 min 42 s
